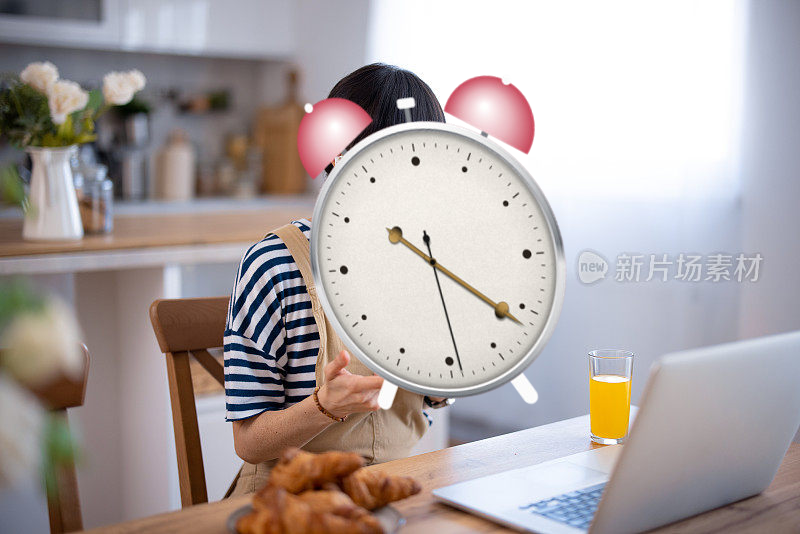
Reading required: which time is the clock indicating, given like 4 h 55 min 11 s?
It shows 10 h 21 min 29 s
